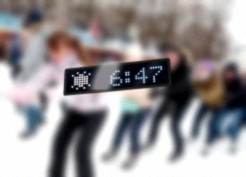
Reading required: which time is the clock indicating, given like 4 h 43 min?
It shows 6 h 47 min
